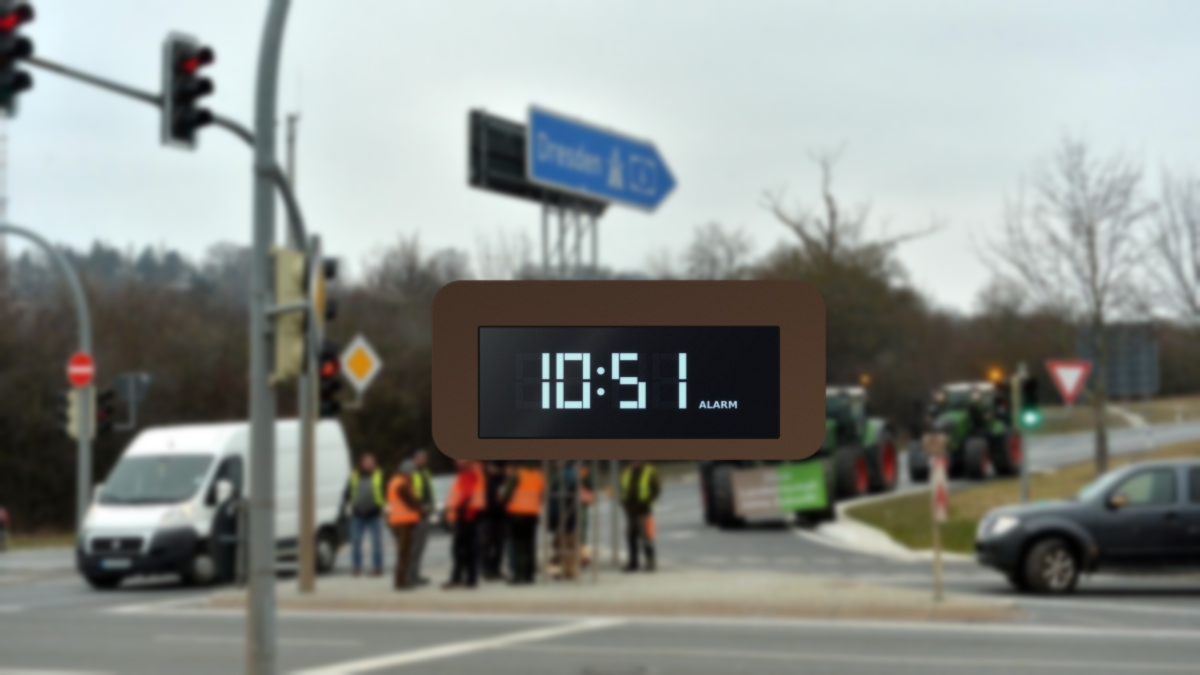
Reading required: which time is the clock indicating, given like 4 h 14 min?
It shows 10 h 51 min
